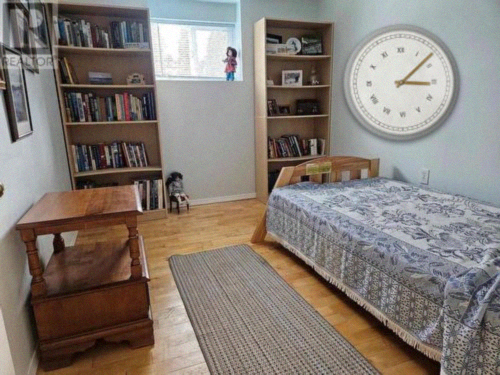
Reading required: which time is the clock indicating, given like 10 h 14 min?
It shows 3 h 08 min
